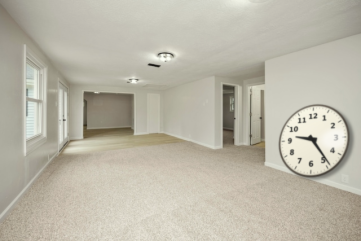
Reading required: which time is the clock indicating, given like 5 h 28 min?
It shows 9 h 24 min
